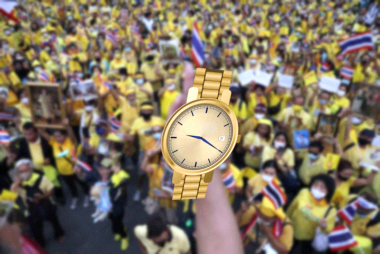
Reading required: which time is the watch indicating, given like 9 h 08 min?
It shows 9 h 20 min
